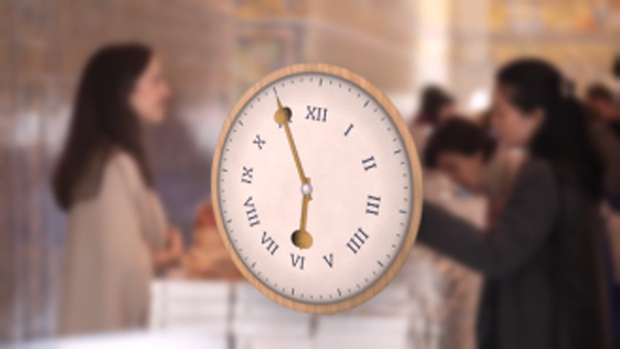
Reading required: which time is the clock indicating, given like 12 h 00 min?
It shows 5 h 55 min
